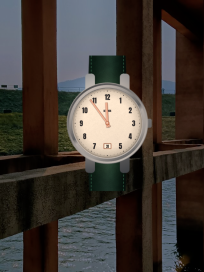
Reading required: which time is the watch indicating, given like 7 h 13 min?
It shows 11 h 54 min
